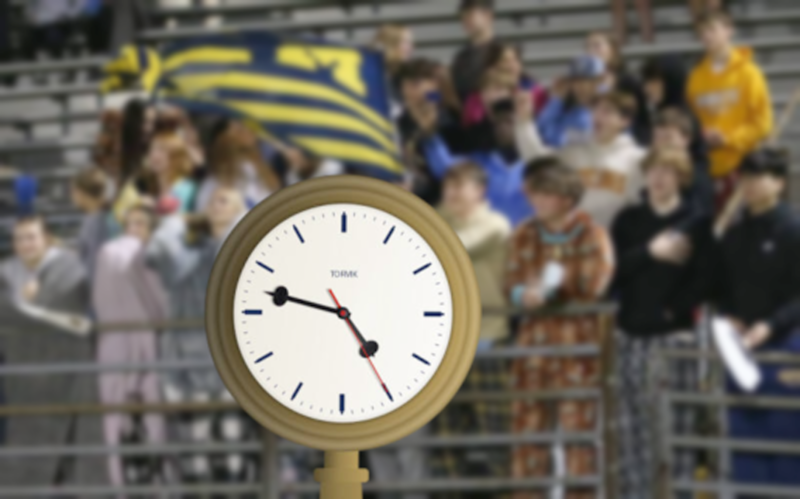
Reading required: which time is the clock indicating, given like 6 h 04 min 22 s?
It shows 4 h 47 min 25 s
